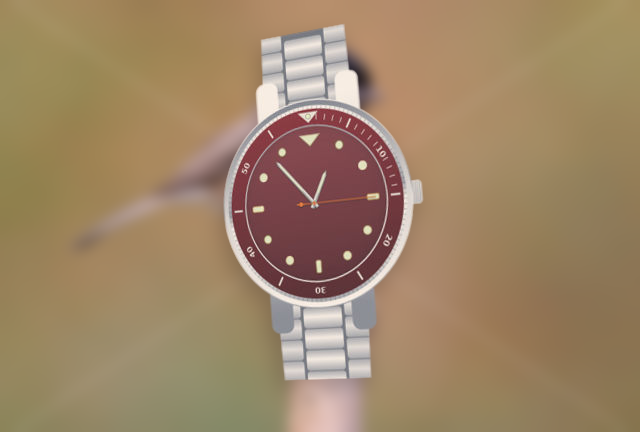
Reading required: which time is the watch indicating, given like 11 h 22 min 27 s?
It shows 12 h 53 min 15 s
